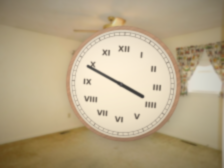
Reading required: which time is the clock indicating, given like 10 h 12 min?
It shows 3 h 49 min
